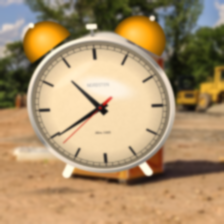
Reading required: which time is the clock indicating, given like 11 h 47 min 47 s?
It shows 10 h 39 min 38 s
